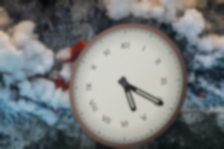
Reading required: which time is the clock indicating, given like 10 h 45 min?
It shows 5 h 20 min
